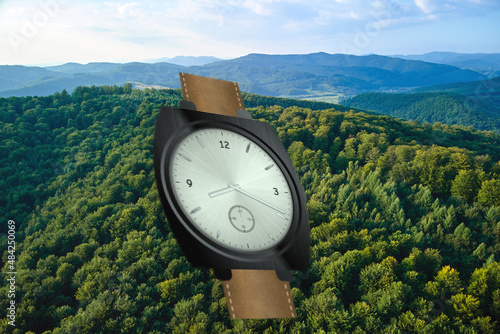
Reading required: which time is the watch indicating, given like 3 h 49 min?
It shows 8 h 19 min
